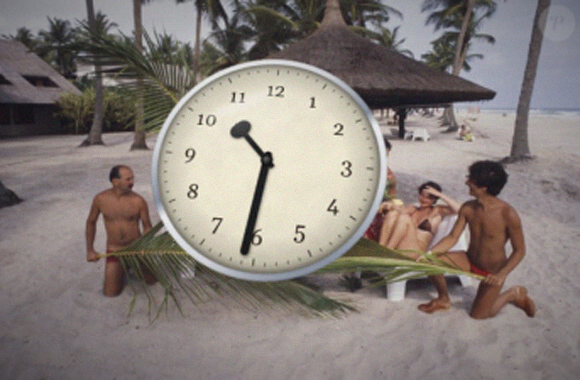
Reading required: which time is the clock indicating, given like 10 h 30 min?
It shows 10 h 31 min
